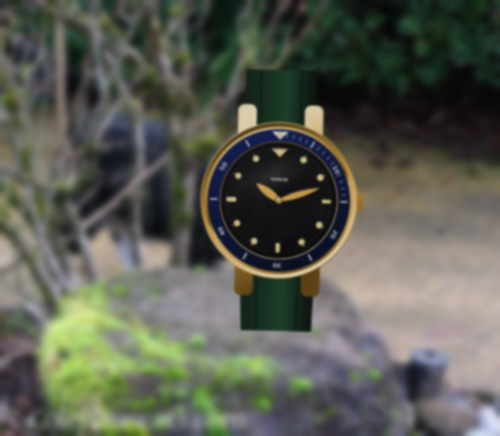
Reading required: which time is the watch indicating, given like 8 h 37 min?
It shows 10 h 12 min
